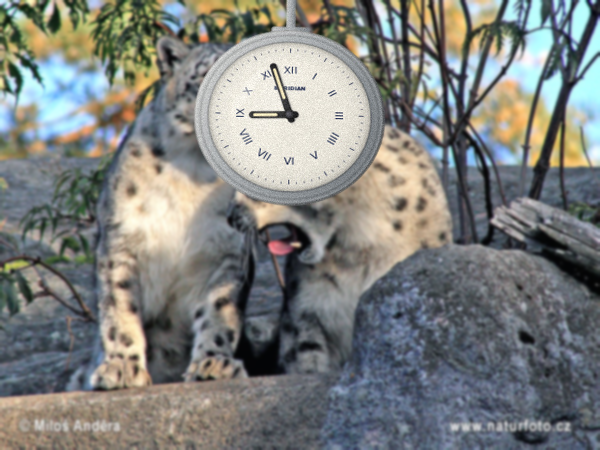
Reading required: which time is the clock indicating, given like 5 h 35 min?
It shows 8 h 57 min
